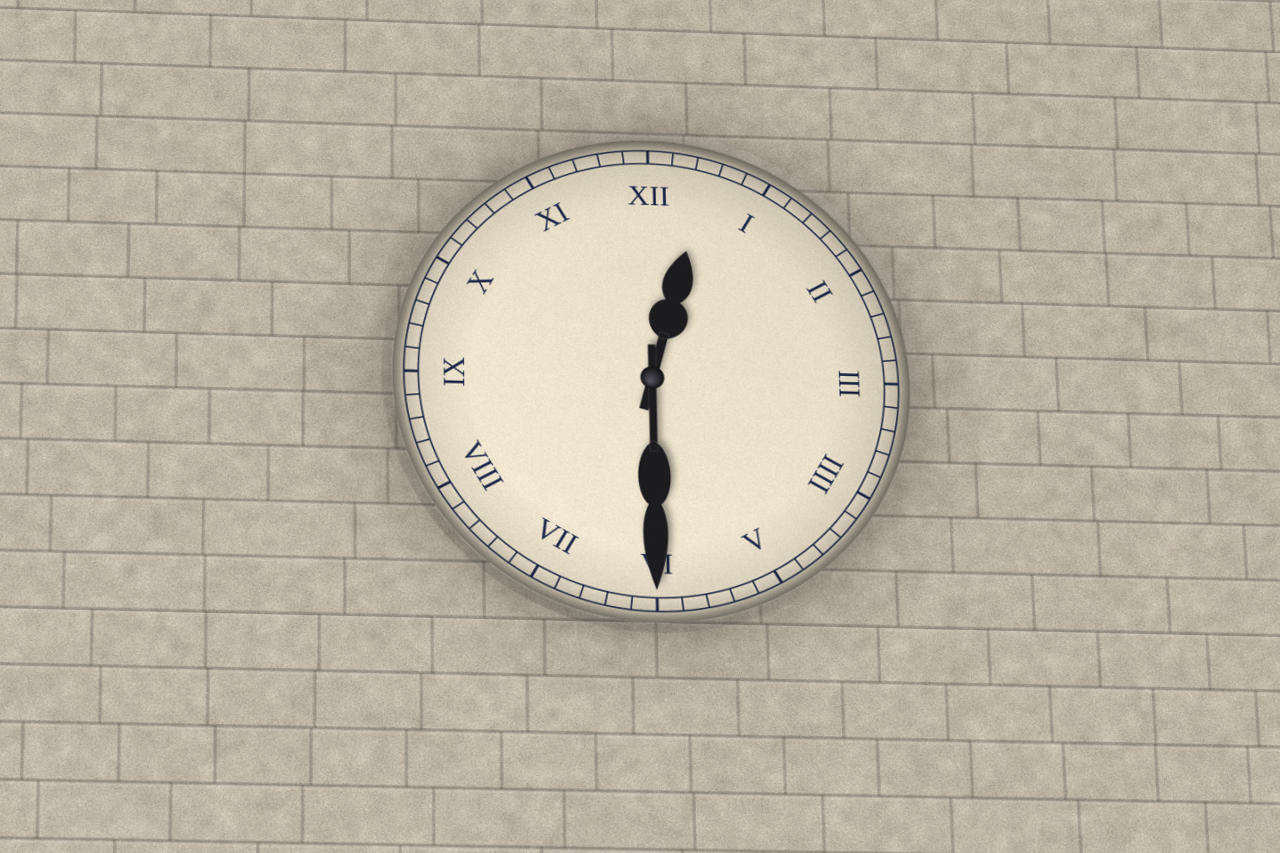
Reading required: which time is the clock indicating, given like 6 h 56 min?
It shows 12 h 30 min
